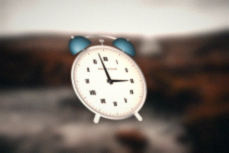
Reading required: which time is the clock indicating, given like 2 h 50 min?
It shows 2 h 58 min
